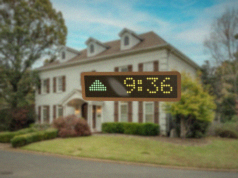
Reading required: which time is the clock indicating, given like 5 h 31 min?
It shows 9 h 36 min
